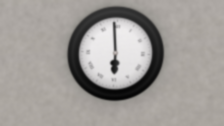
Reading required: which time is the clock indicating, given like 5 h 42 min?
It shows 5 h 59 min
